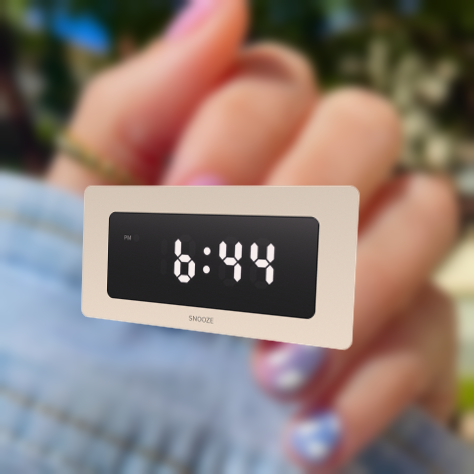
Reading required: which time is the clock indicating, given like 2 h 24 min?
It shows 6 h 44 min
